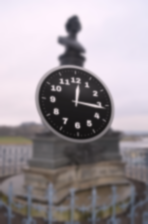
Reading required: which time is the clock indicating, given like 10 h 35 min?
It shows 12 h 16 min
